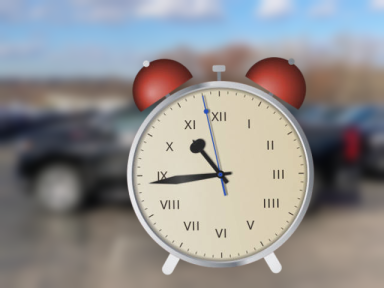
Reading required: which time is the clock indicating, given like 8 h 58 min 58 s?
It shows 10 h 43 min 58 s
